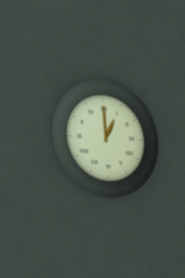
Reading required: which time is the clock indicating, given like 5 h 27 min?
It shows 1 h 00 min
